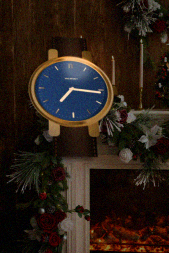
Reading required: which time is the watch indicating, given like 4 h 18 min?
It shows 7 h 16 min
